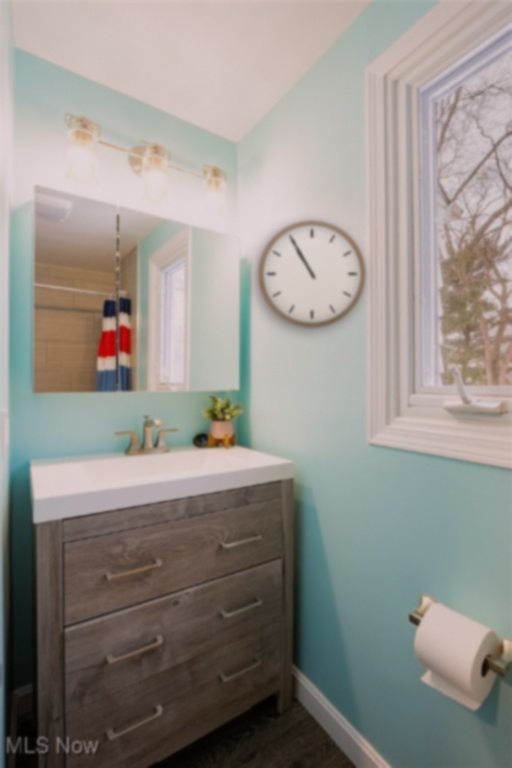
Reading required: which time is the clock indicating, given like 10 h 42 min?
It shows 10 h 55 min
